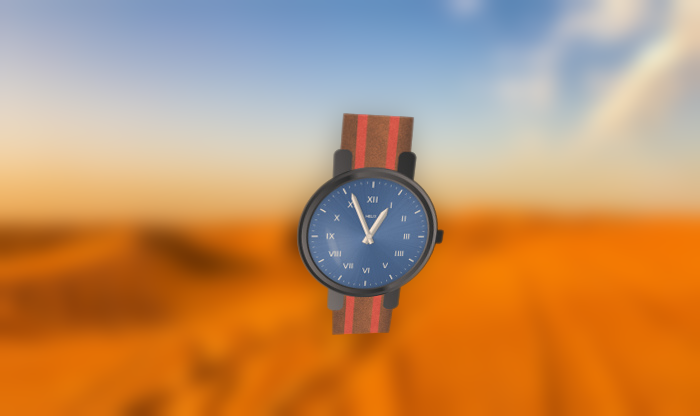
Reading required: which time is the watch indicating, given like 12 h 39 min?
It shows 12 h 56 min
